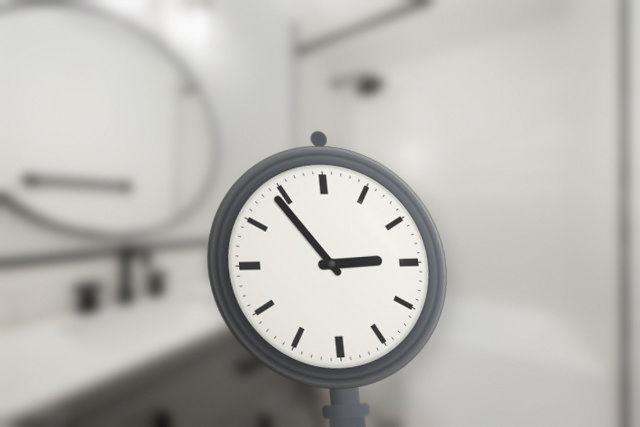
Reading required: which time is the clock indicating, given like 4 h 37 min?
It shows 2 h 54 min
